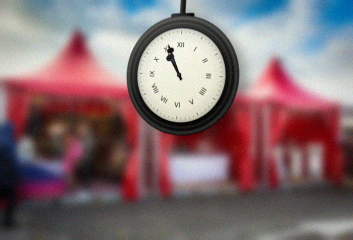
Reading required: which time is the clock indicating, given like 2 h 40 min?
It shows 10 h 56 min
